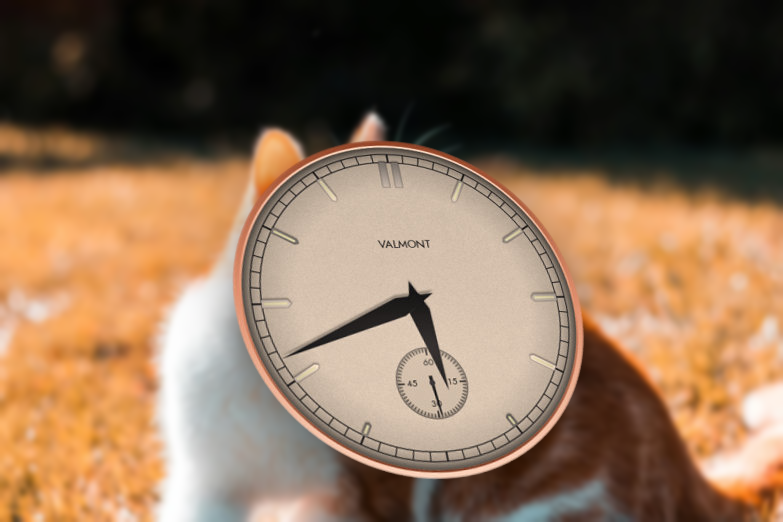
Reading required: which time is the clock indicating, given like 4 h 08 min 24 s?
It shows 5 h 41 min 29 s
